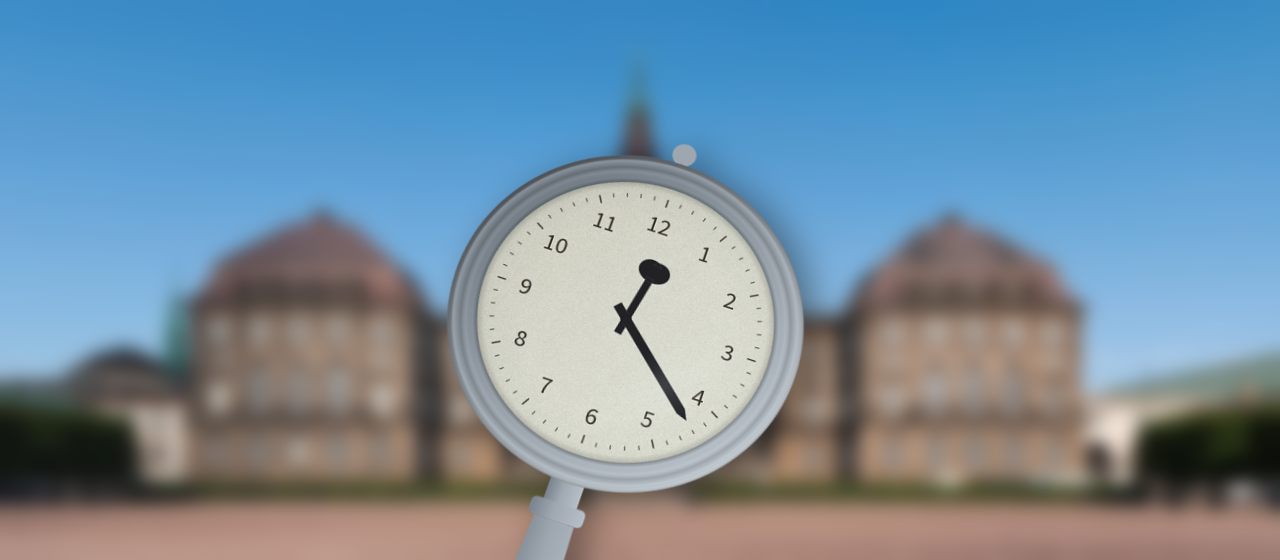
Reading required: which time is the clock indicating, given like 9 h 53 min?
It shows 12 h 22 min
